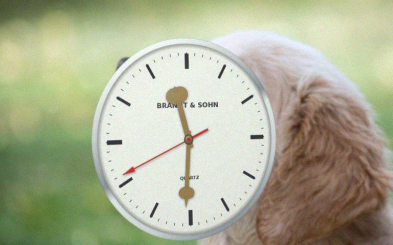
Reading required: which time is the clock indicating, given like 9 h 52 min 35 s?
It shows 11 h 30 min 41 s
